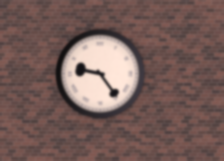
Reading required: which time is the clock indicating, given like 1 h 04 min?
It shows 9 h 24 min
